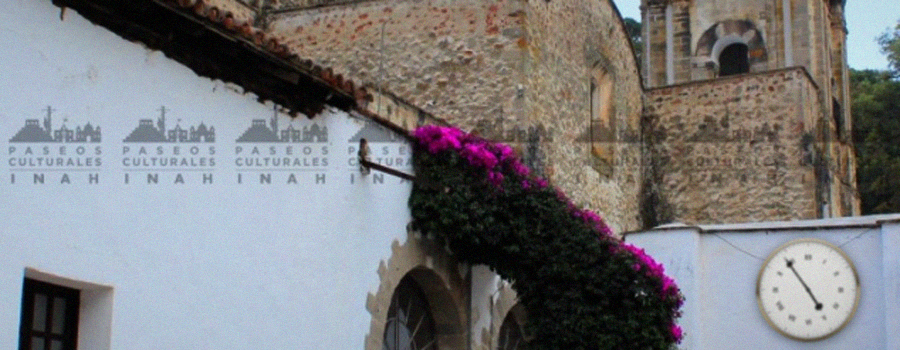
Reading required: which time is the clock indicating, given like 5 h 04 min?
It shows 4 h 54 min
